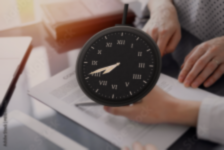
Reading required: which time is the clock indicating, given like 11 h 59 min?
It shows 7 h 41 min
